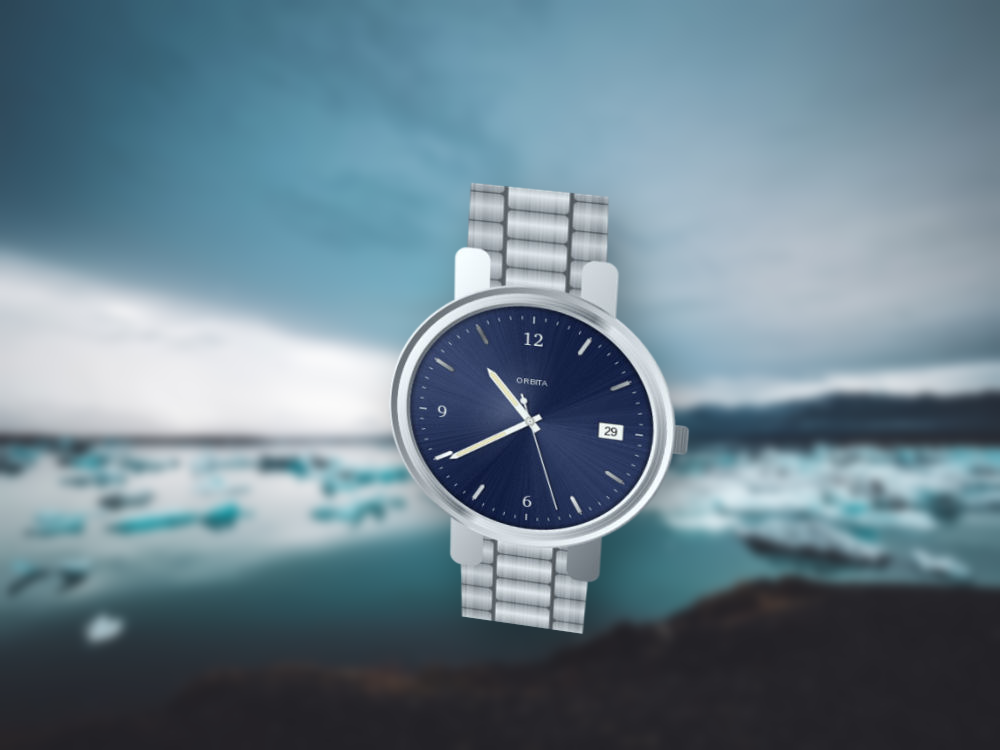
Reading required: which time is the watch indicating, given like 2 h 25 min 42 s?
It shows 10 h 39 min 27 s
